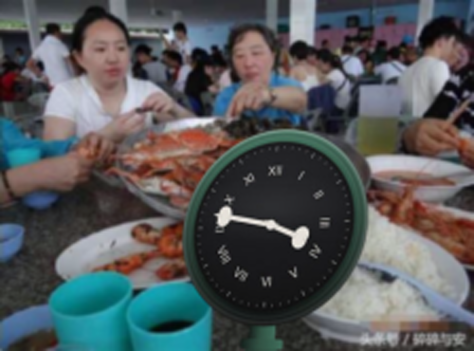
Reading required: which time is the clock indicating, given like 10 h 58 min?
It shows 3 h 47 min
